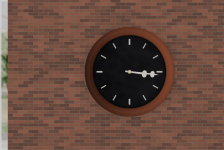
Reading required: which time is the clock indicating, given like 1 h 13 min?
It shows 3 h 16 min
